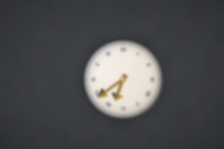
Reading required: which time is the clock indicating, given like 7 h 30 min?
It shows 6 h 39 min
